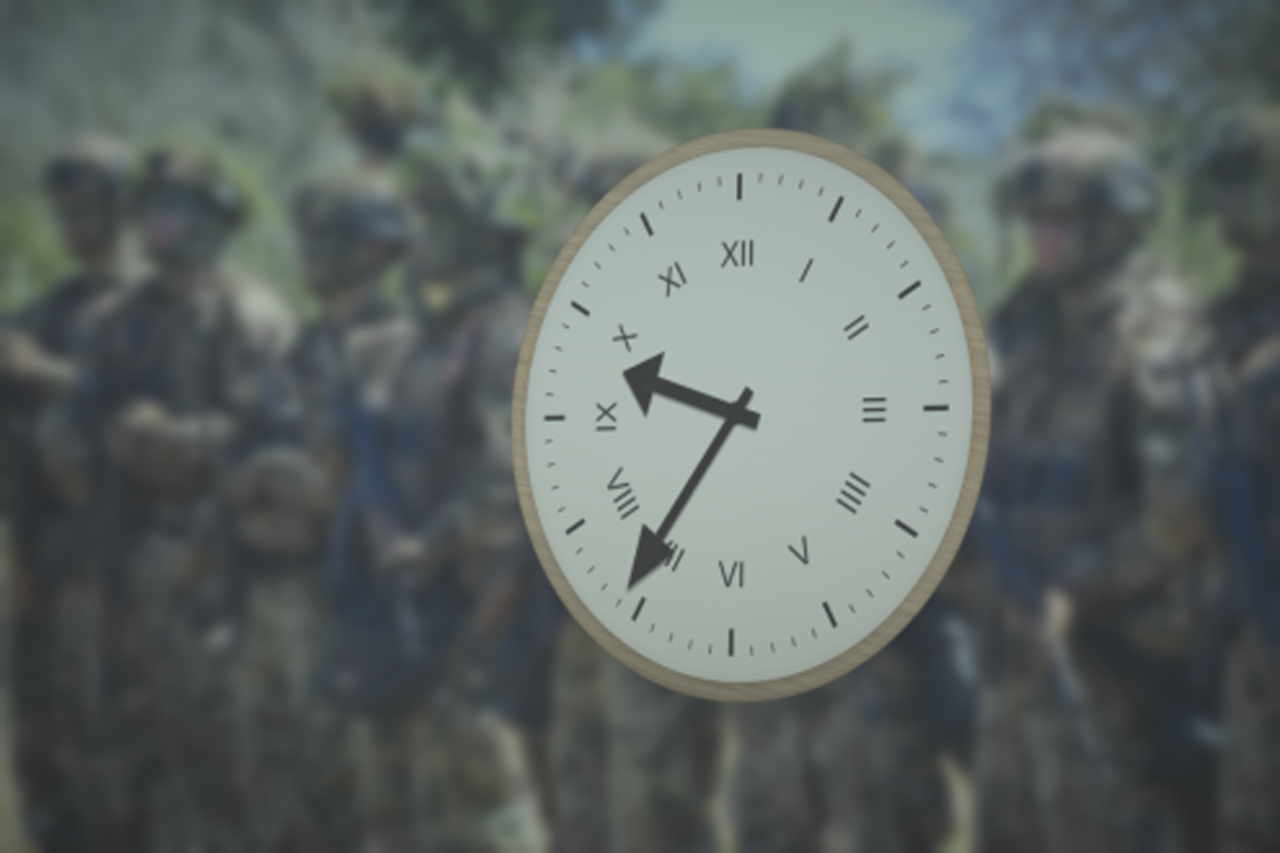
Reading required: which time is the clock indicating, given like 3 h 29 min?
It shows 9 h 36 min
